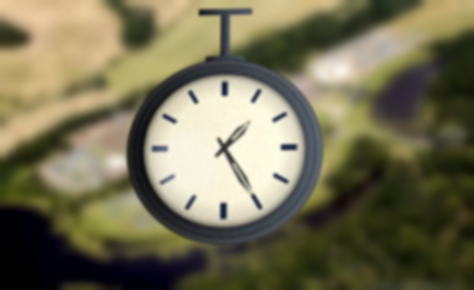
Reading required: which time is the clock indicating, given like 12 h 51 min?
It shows 1 h 25 min
